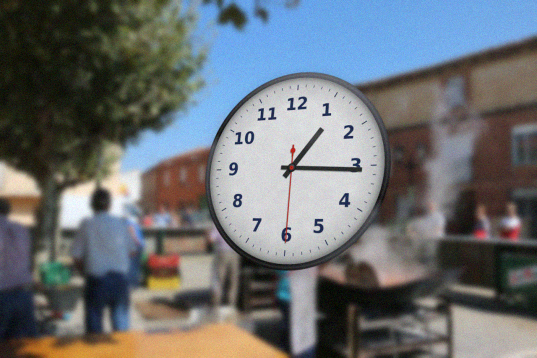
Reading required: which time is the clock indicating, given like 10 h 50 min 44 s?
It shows 1 h 15 min 30 s
